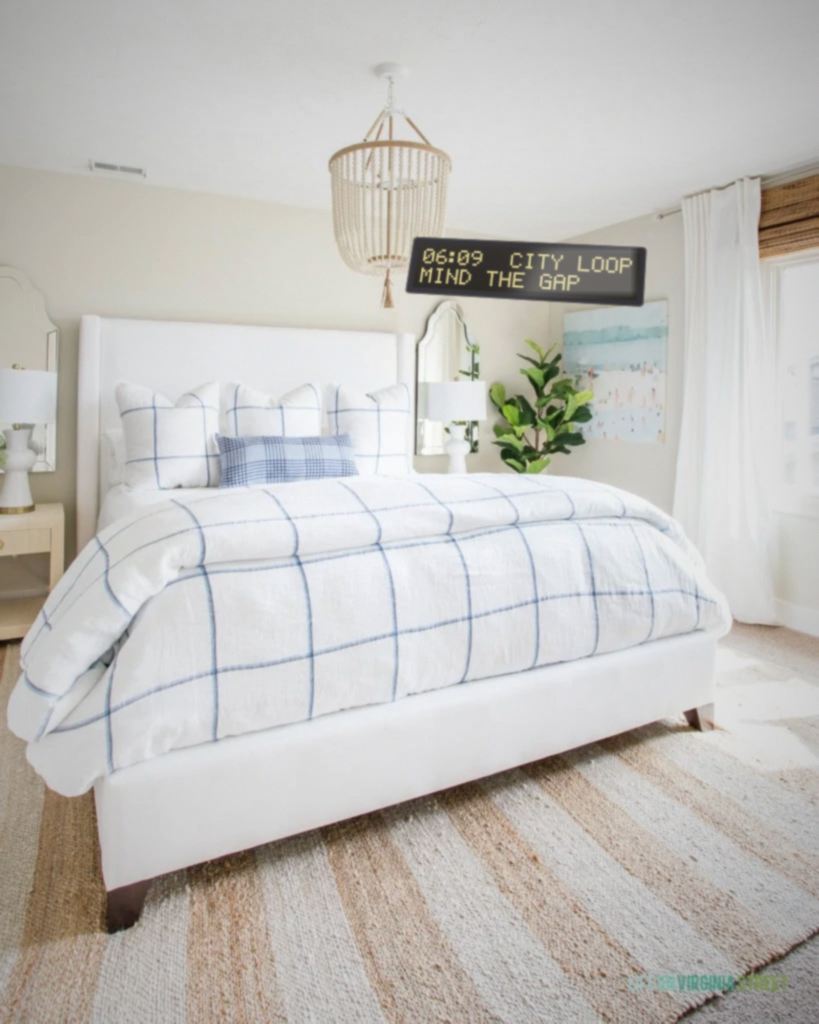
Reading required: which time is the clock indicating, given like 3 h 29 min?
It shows 6 h 09 min
